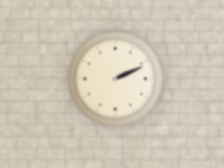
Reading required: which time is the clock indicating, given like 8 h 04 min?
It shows 2 h 11 min
